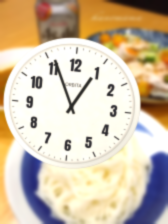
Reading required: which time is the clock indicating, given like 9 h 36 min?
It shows 12 h 56 min
